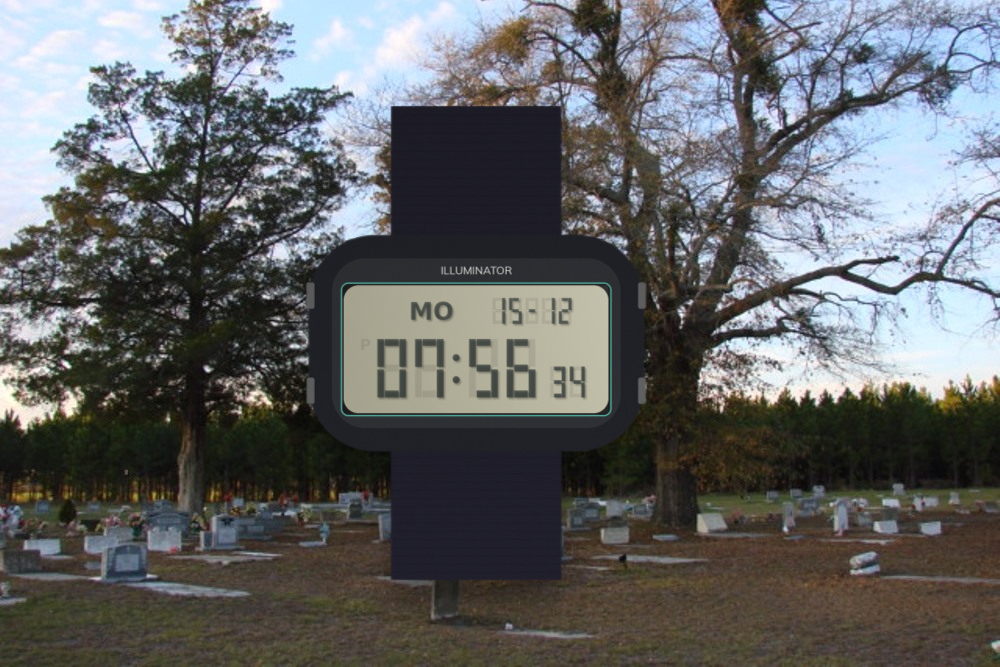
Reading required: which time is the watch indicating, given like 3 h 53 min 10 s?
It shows 7 h 56 min 34 s
